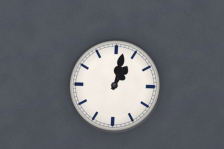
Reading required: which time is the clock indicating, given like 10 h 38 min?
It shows 1 h 02 min
